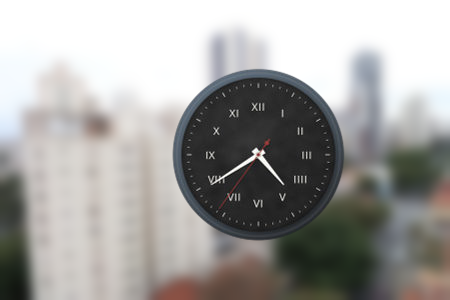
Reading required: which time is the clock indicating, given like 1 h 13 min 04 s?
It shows 4 h 39 min 36 s
